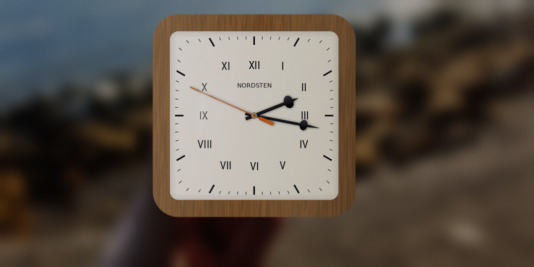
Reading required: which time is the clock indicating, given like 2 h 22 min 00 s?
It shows 2 h 16 min 49 s
